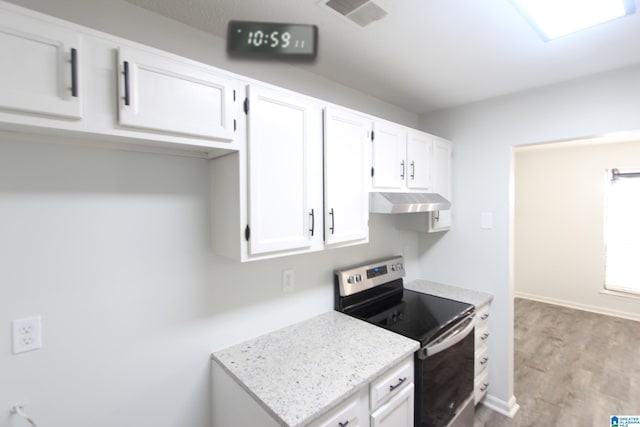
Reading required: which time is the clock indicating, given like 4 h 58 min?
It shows 10 h 59 min
